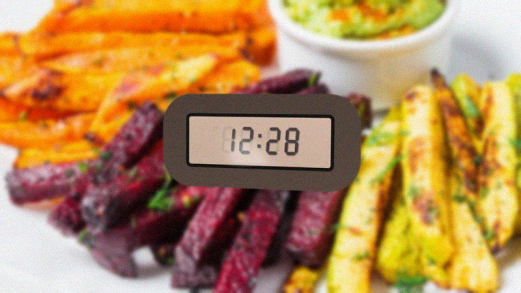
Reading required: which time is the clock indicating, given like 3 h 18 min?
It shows 12 h 28 min
